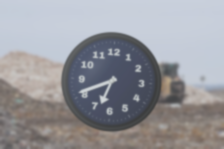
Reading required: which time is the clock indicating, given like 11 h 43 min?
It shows 6 h 41 min
